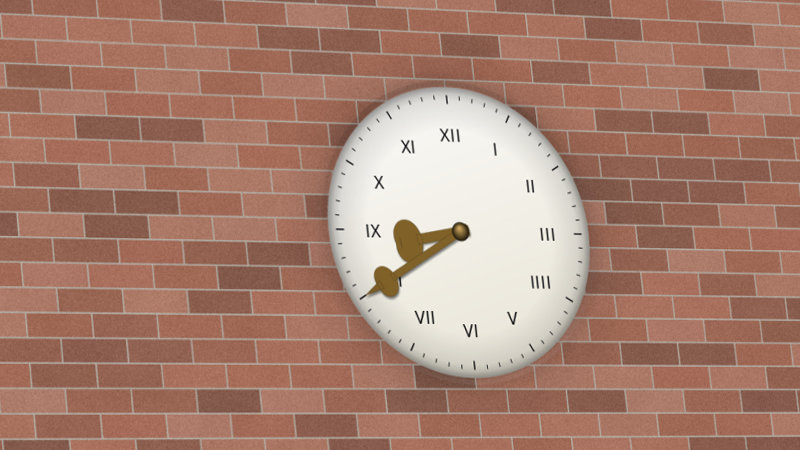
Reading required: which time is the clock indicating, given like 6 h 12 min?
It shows 8 h 40 min
